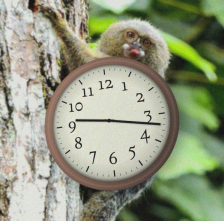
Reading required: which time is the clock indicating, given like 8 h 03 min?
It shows 9 h 17 min
